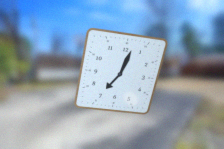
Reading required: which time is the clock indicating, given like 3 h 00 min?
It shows 7 h 02 min
